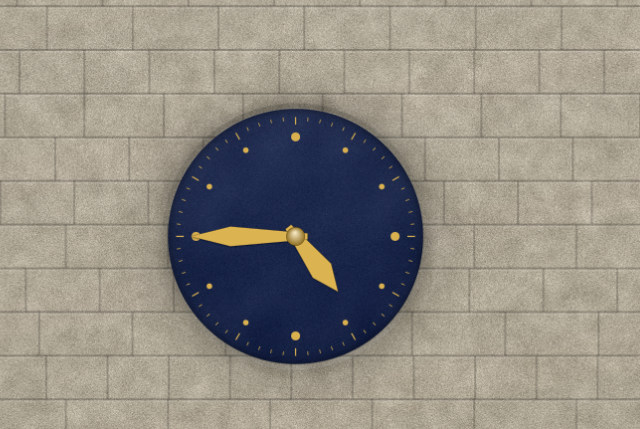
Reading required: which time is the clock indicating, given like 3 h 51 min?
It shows 4 h 45 min
